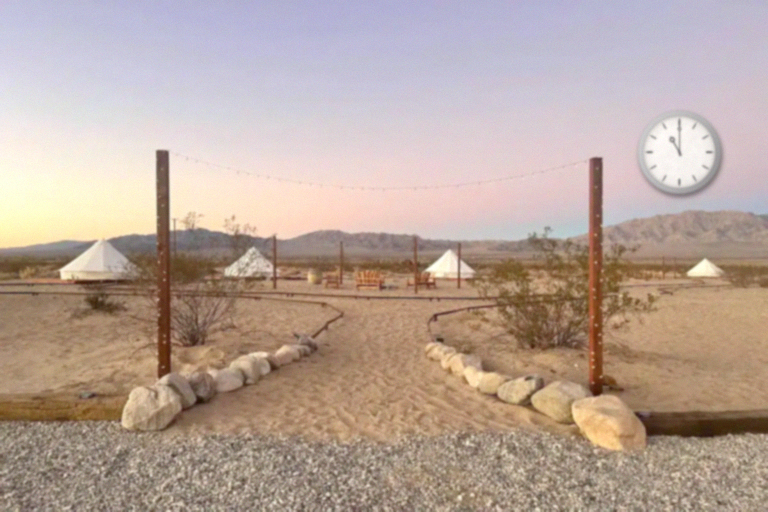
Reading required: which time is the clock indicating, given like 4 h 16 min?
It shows 11 h 00 min
